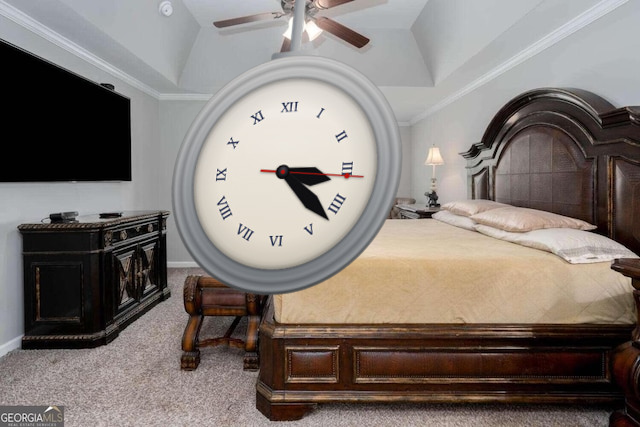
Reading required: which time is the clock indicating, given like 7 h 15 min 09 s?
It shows 3 h 22 min 16 s
